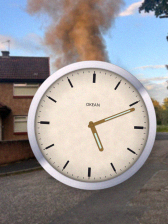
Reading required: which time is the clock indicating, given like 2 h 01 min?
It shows 5 h 11 min
